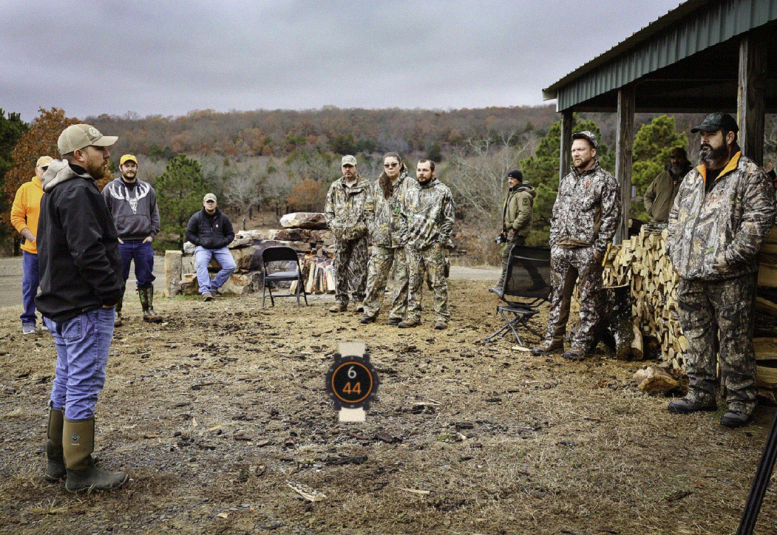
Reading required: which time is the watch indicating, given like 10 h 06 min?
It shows 6 h 44 min
